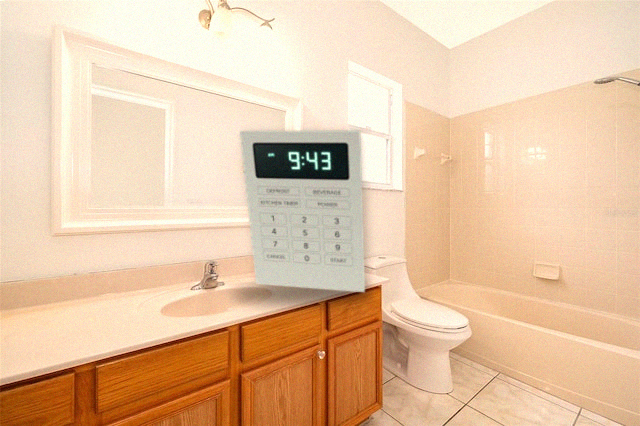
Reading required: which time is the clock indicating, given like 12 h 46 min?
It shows 9 h 43 min
